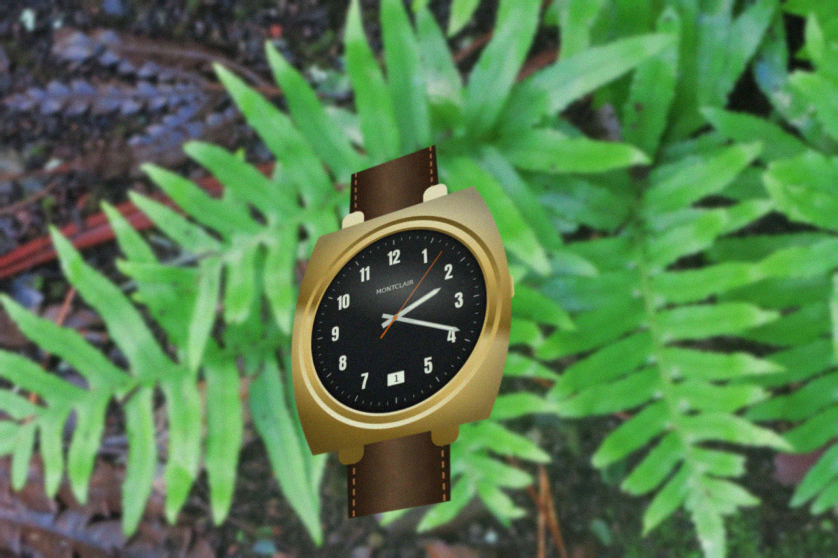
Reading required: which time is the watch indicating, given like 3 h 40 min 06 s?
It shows 2 h 19 min 07 s
